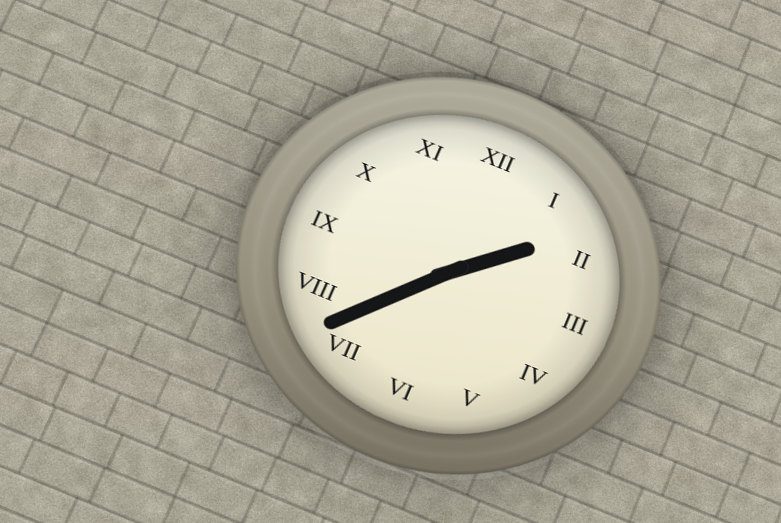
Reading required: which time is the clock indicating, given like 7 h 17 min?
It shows 1 h 37 min
